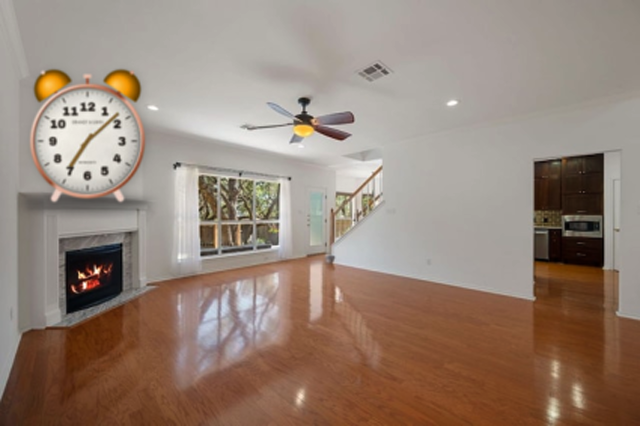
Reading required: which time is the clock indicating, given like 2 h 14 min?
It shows 7 h 08 min
